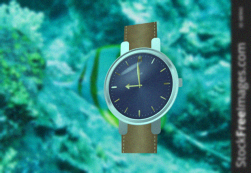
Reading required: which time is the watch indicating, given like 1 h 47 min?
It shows 8 h 59 min
